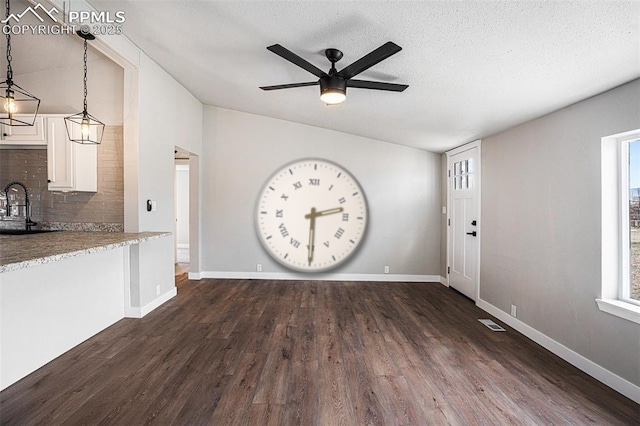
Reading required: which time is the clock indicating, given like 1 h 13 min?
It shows 2 h 30 min
